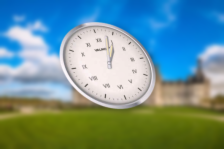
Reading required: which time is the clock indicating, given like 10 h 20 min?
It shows 1 h 03 min
